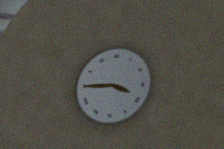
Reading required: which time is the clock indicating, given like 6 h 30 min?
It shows 3 h 45 min
